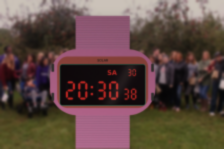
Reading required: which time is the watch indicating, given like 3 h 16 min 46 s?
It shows 20 h 30 min 38 s
